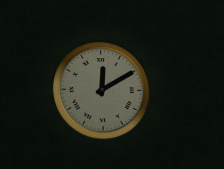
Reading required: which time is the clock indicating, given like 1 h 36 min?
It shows 12 h 10 min
